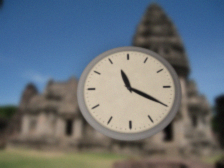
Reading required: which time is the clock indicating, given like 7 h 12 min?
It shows 11 h 20 min
